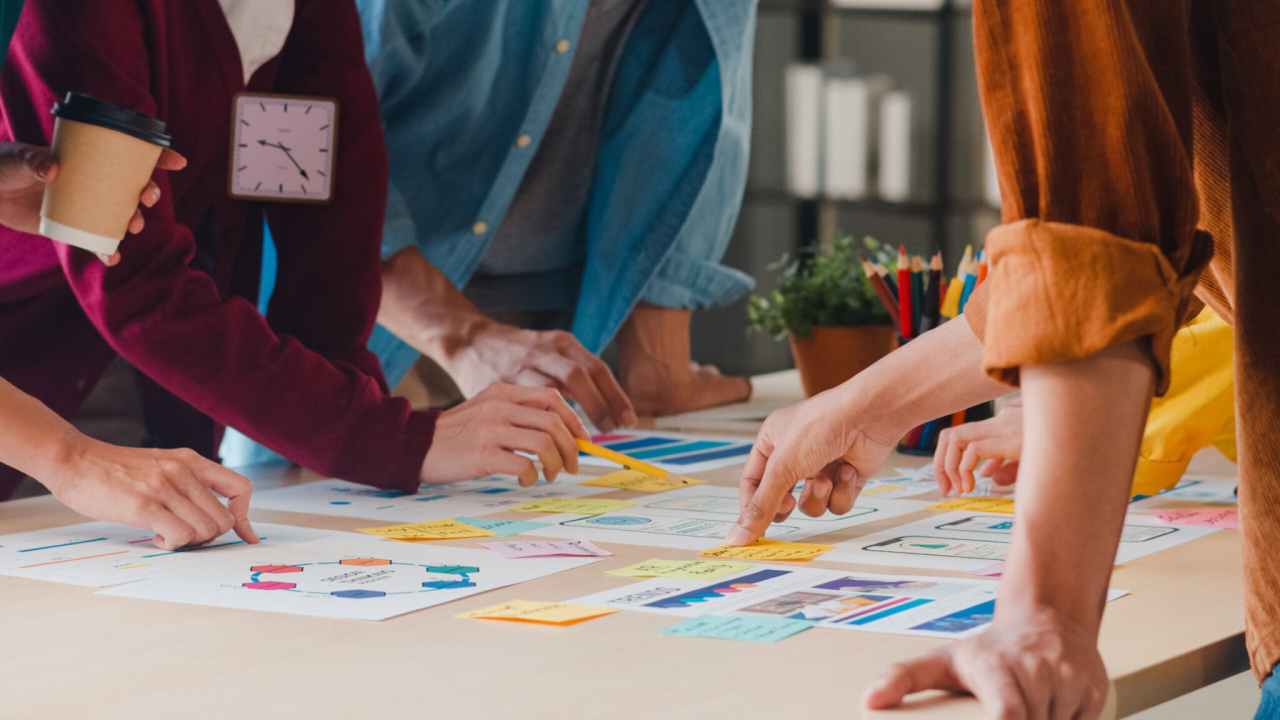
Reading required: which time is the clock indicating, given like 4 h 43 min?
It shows 9 h 23 min
